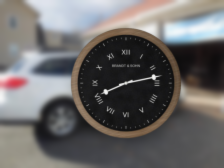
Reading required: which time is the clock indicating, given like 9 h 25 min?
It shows 8 h 13 min
